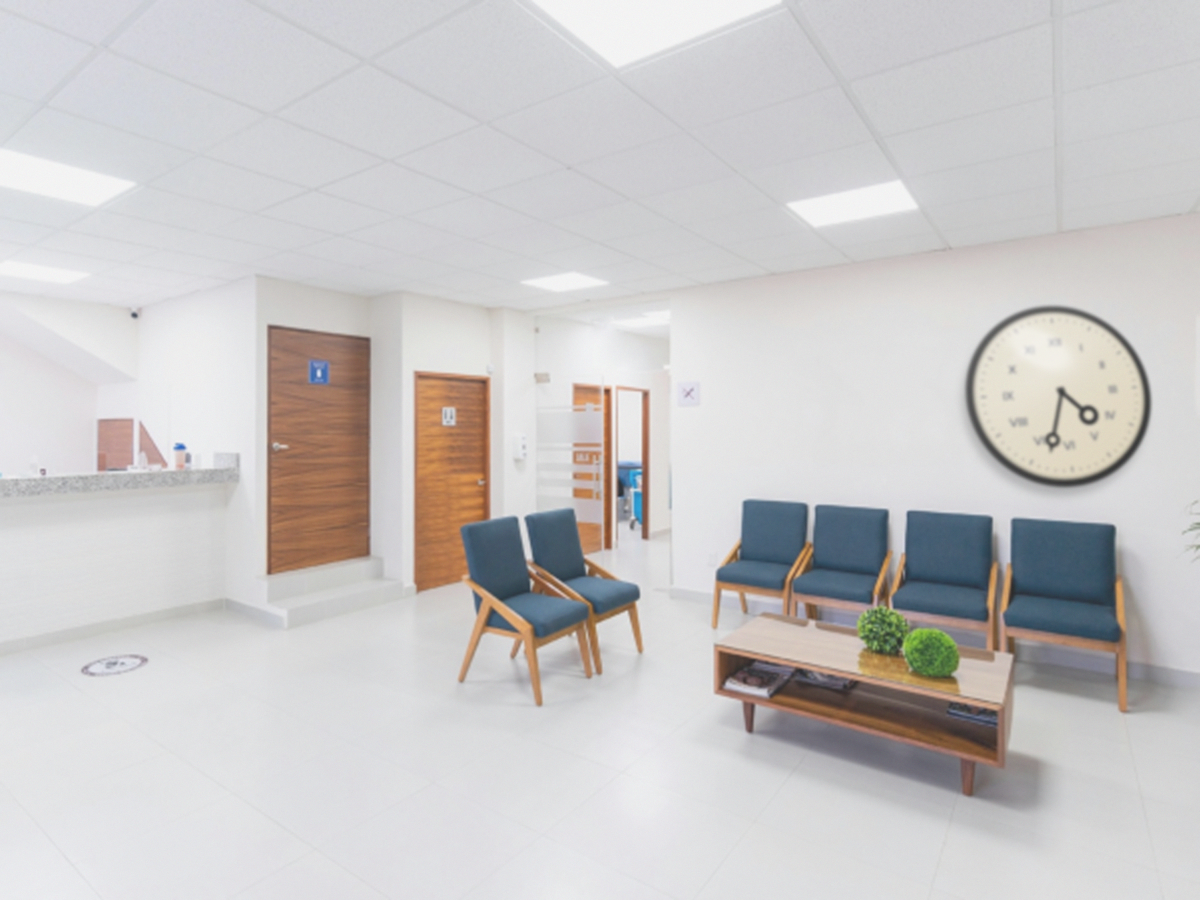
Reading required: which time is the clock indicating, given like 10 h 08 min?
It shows 4 h 33 min
